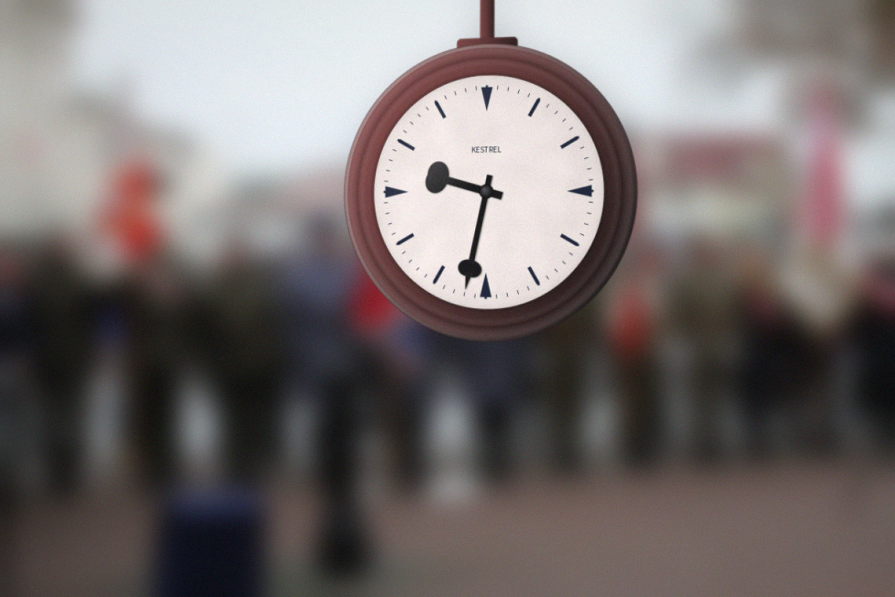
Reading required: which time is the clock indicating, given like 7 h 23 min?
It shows 9 h 32 min
